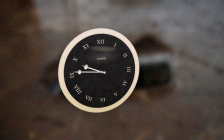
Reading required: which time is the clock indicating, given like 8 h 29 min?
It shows 9 h 46 min
